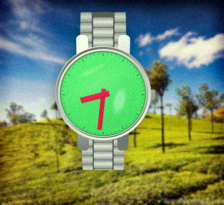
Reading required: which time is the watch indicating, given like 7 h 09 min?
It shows 8 h 31 min
